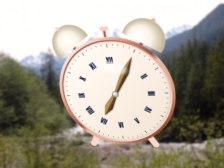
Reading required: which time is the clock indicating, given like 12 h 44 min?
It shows 7 h 05 min
